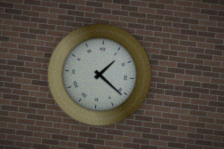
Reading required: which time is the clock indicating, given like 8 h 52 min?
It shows 1 h 21 min
